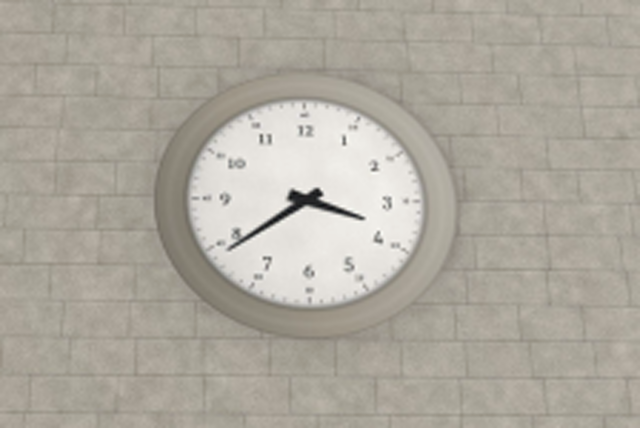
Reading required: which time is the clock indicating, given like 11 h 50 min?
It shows 3 h 39 min
